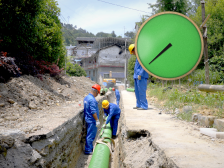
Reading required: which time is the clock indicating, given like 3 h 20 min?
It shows 7 h 38 min
